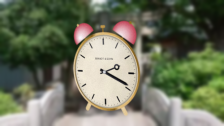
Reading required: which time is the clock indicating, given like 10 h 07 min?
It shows 2 h 19 min
